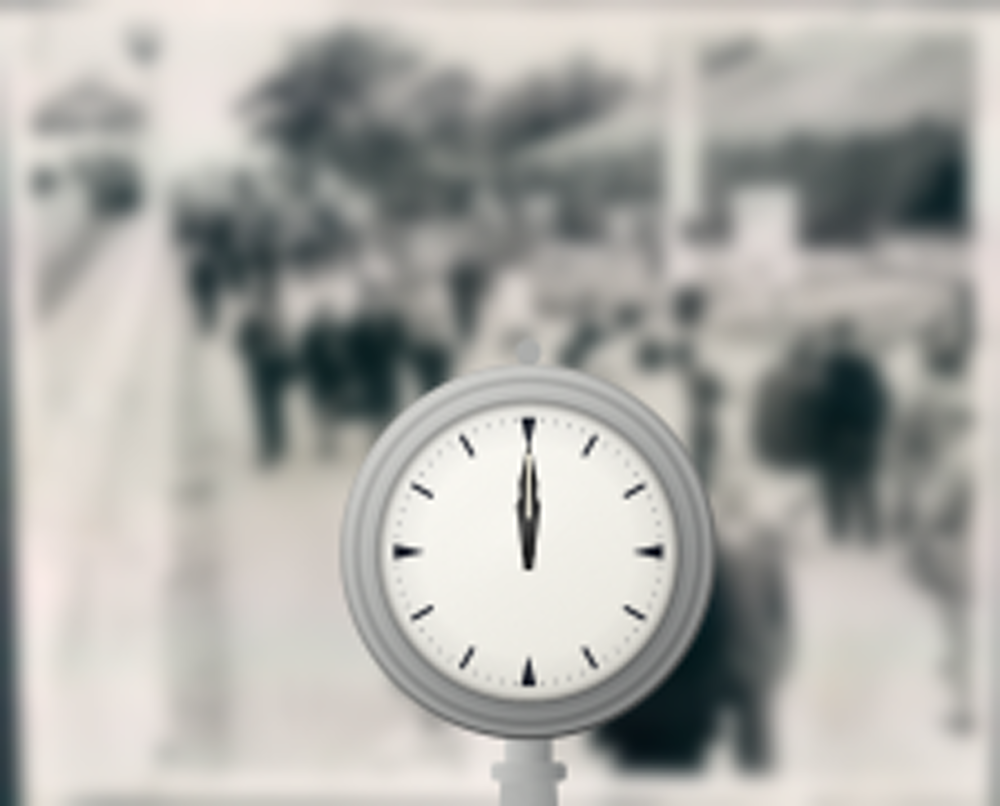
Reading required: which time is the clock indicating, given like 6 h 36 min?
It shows 12 h 00 min
